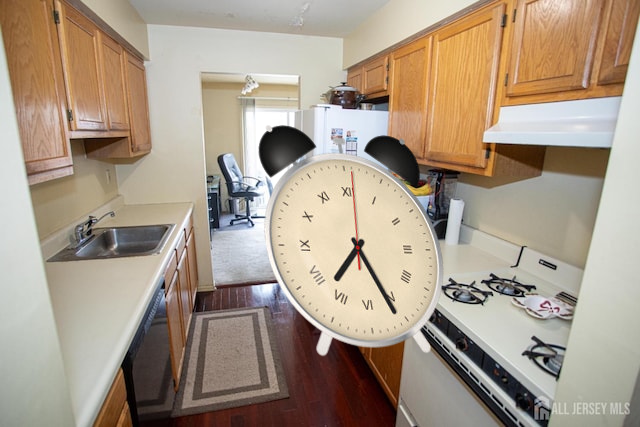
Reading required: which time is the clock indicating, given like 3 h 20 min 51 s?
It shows 7 h 26 min 01 s
